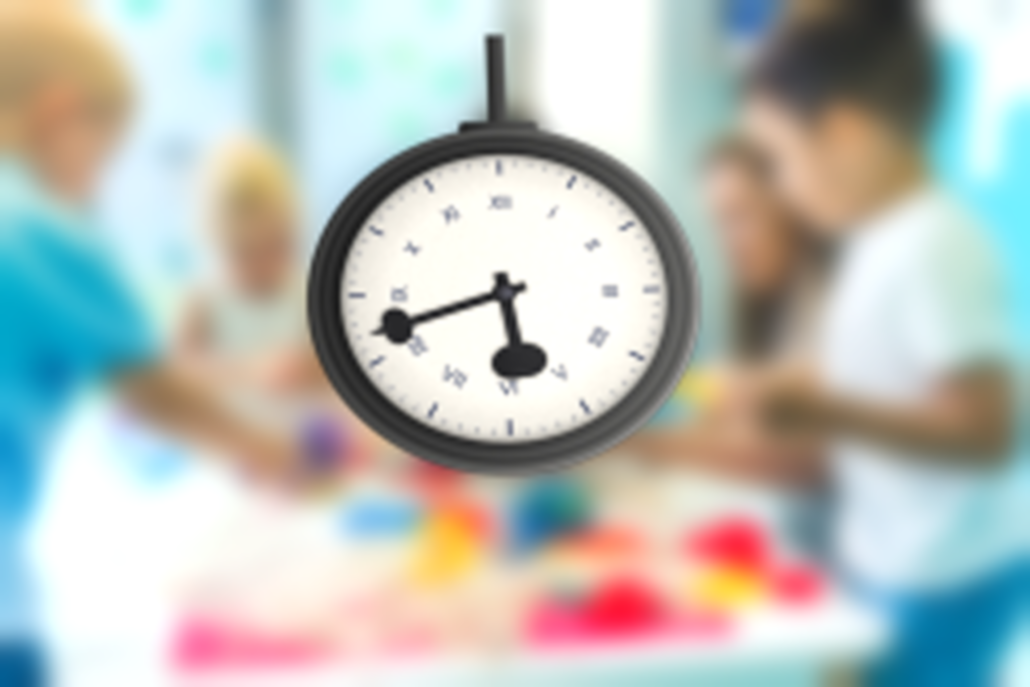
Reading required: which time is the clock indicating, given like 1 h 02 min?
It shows 5 h 42 min
